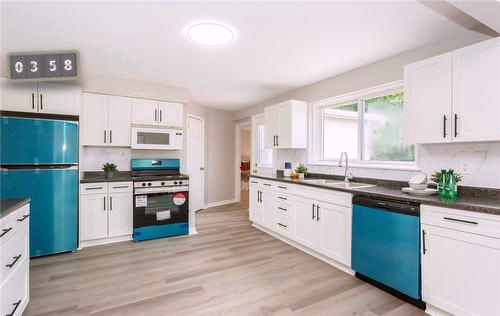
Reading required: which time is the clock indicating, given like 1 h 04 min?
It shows 3 h 58 min
